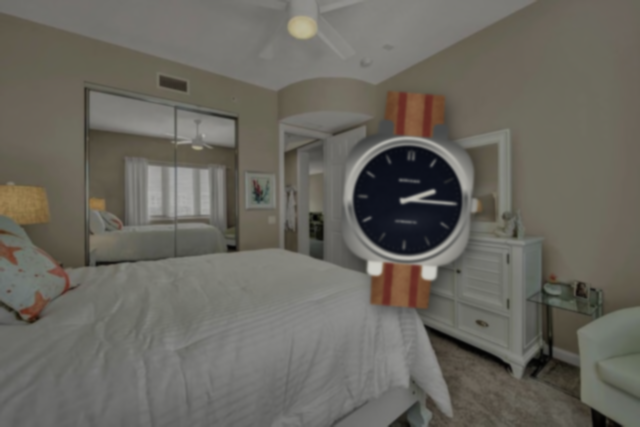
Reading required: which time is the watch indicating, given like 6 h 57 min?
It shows 2 h 15 min
